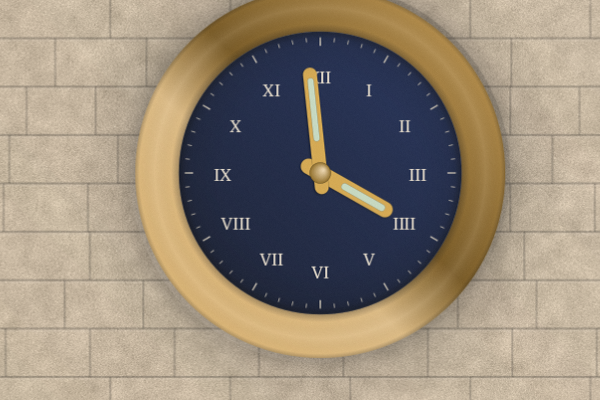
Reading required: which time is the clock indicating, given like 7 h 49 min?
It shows 3 h 59 min
